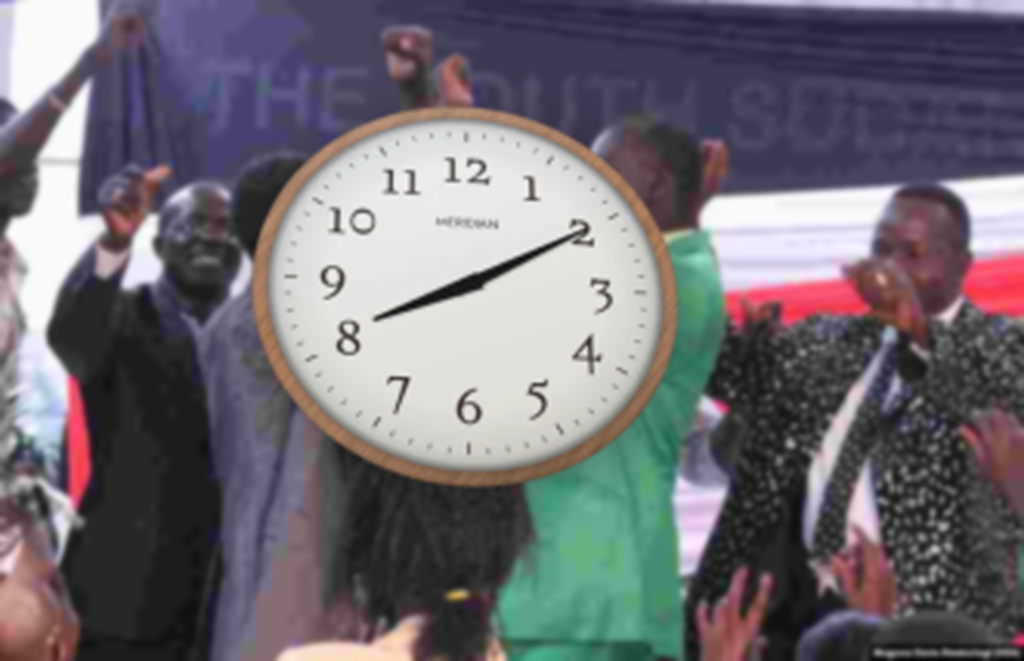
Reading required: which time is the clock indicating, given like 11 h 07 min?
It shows 8 h 10 min
